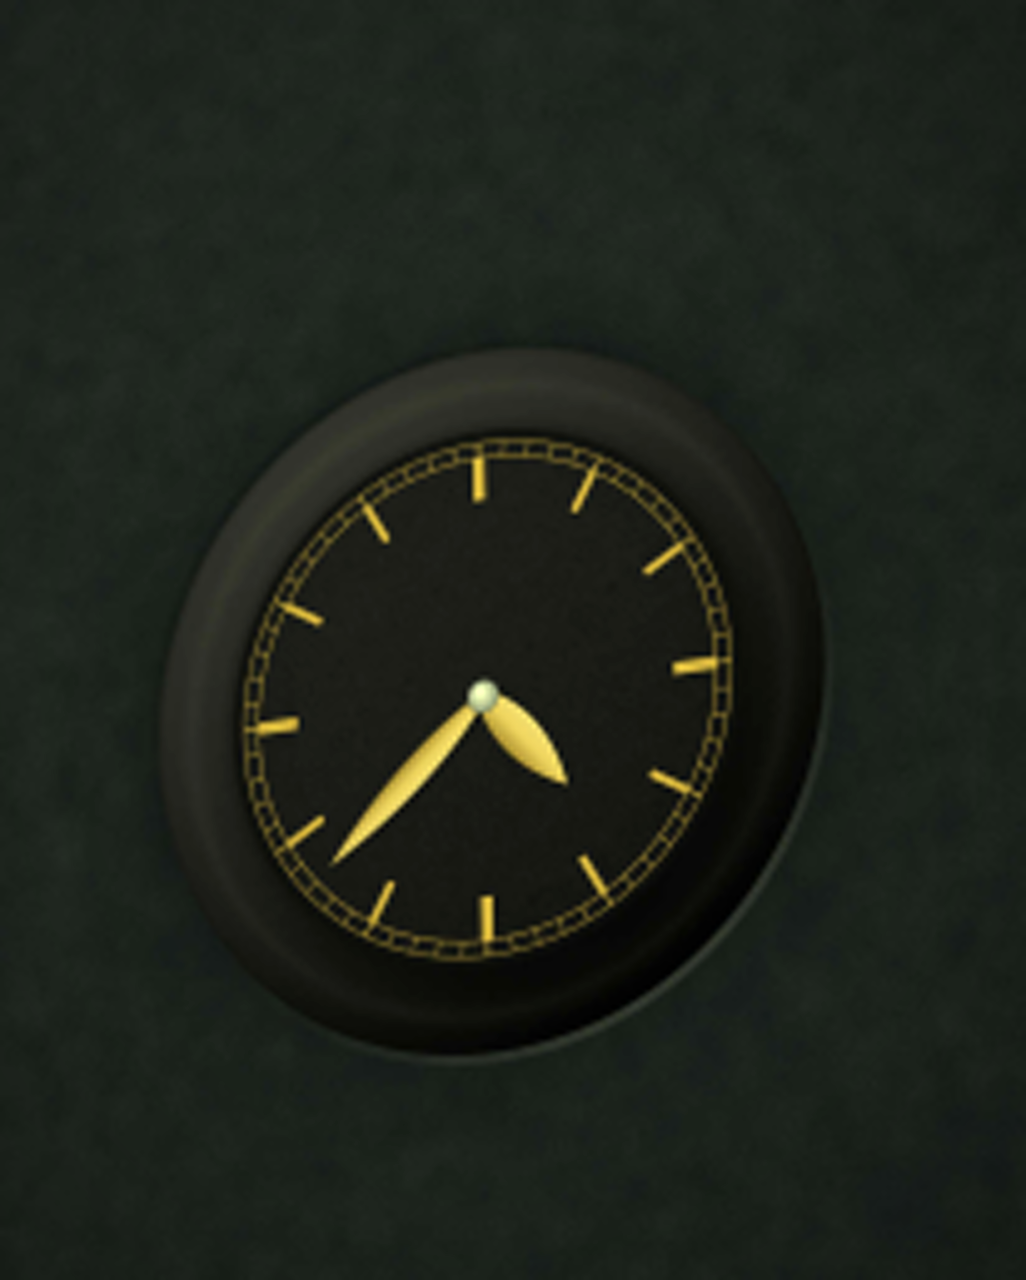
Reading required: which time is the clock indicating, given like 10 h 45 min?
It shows 4 h 38 min
